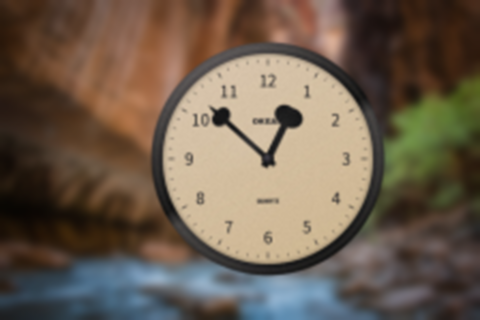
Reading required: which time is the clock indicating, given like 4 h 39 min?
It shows 12 h 52 min
